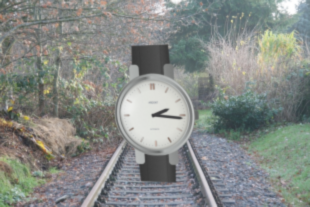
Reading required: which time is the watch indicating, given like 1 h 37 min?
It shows 2 h 16 min
